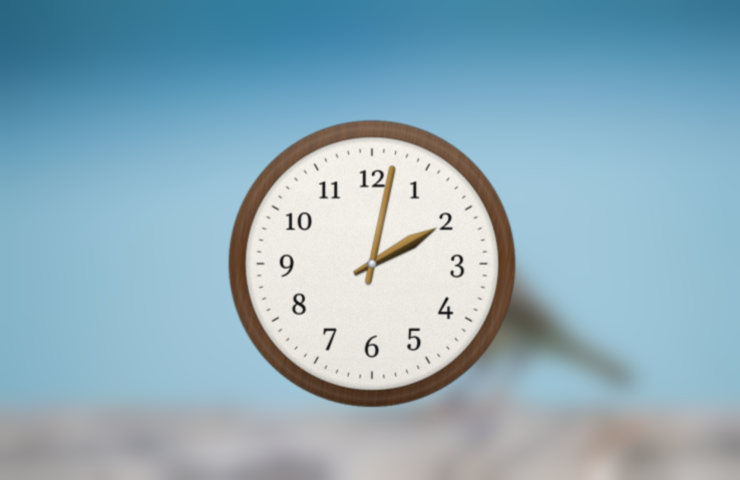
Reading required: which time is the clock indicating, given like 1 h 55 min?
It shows 2 h 02 min
